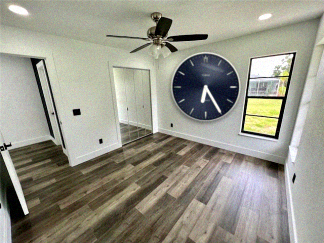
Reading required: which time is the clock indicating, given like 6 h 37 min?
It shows 6 h 25 min
